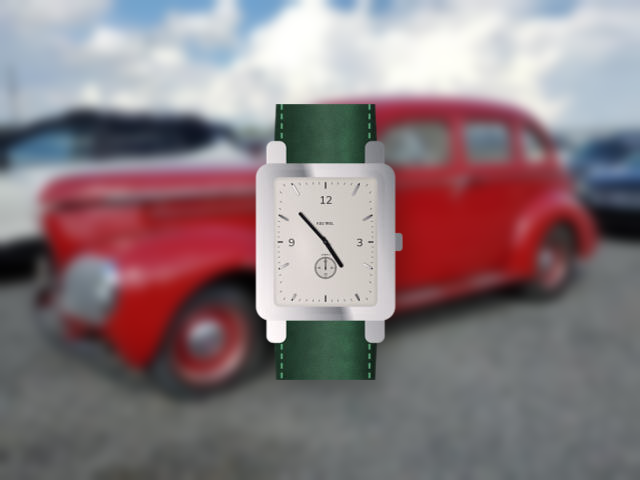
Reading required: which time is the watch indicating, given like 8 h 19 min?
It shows 4 h 53 min
